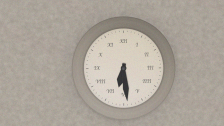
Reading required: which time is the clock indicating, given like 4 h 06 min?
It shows 6 h 29 min
